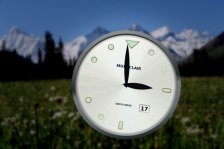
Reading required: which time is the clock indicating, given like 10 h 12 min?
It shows 2 h 59 min
